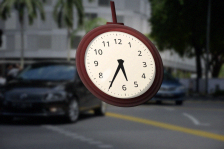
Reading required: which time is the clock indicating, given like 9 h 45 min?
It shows 5 h 35 min
